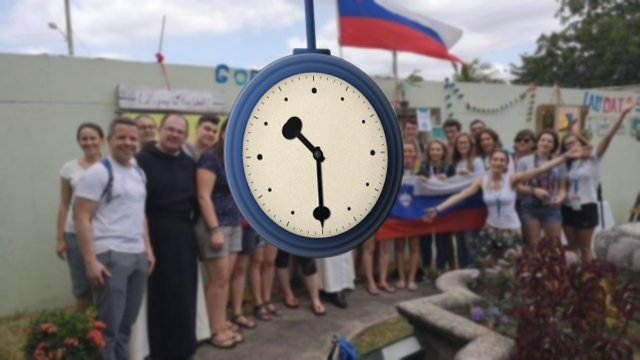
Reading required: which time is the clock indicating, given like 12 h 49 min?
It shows 10 h 30 min
